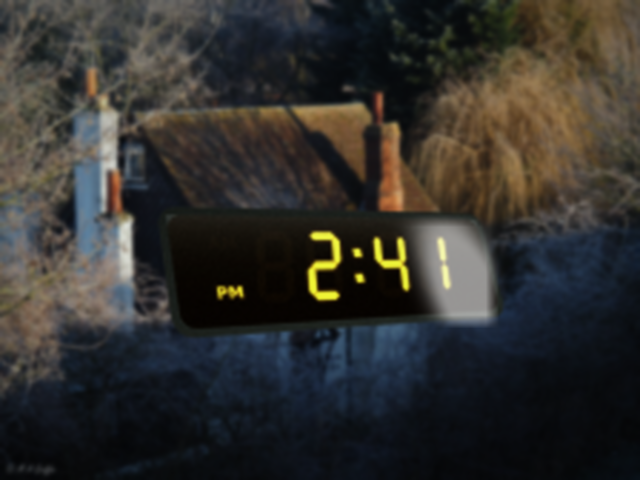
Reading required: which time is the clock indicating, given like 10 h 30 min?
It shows 2 h 41 min
